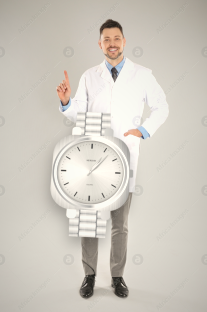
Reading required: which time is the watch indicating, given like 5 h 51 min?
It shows 1 h 07 min
